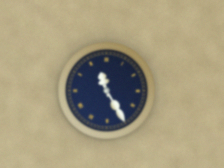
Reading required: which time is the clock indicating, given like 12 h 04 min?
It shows 11 h 25 min
